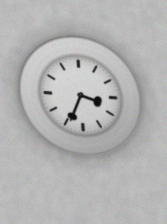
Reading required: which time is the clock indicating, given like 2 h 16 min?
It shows 3 h 34 min
